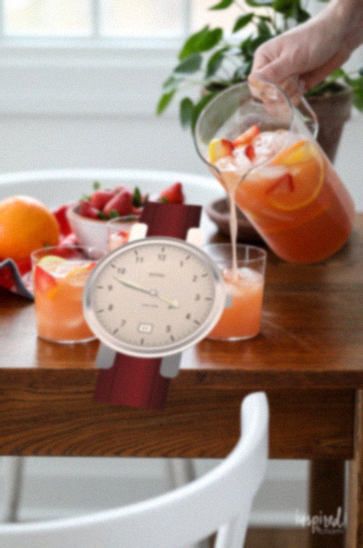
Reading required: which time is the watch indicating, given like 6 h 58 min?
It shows 3 h 48 min
